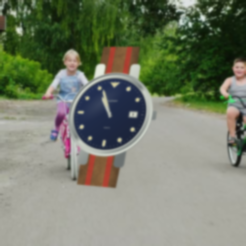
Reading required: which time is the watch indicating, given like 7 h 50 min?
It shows 10 h 56 min
